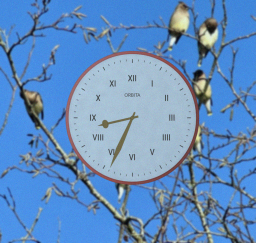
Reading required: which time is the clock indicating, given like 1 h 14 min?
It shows 8 h 34 min
